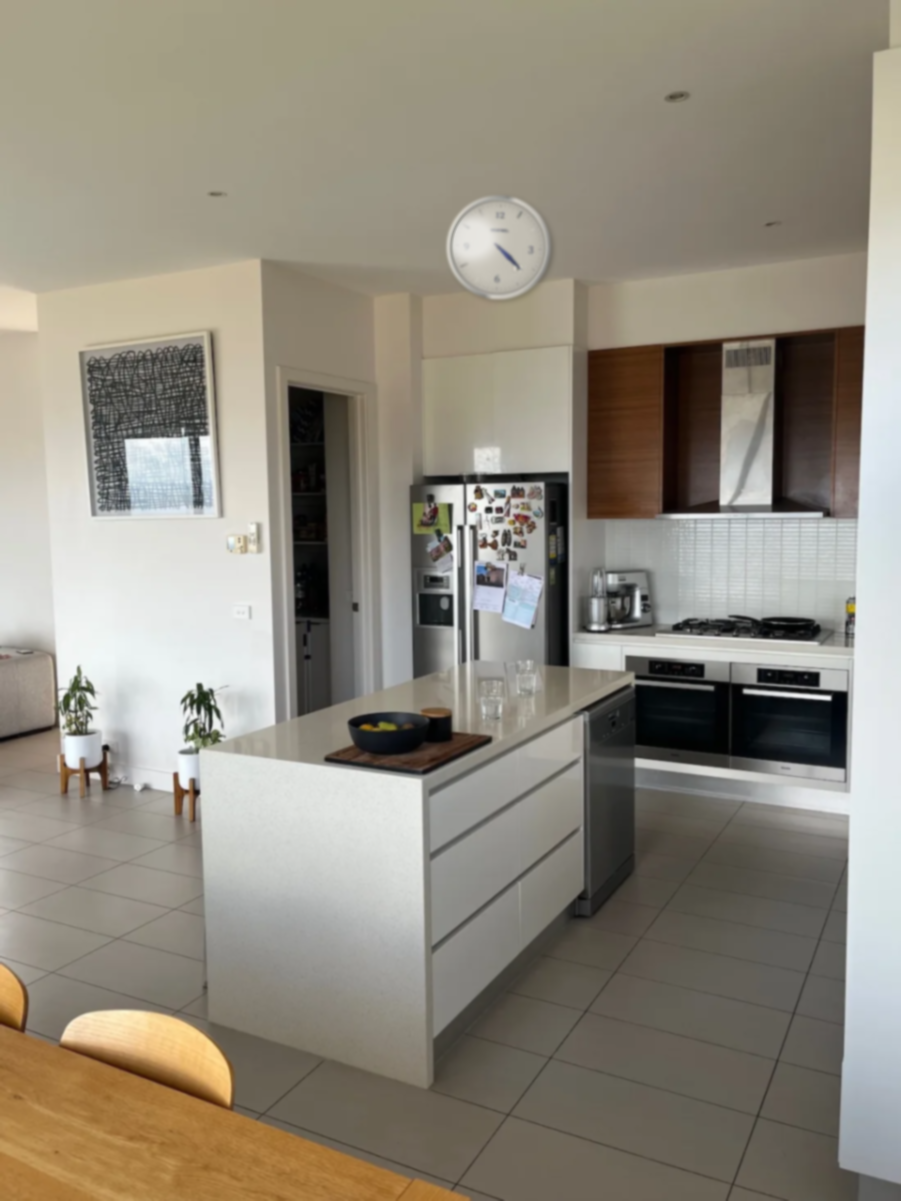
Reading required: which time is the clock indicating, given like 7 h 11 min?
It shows 4 h 22 min
